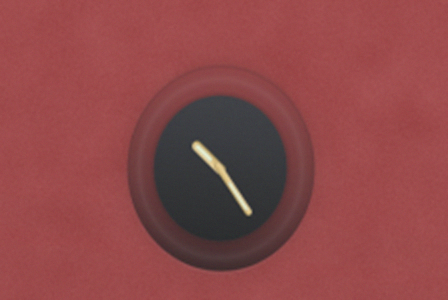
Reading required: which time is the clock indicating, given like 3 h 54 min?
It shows 10 h 24 min
